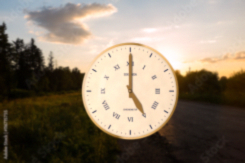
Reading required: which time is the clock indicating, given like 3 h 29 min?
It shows 5 h 00 min
